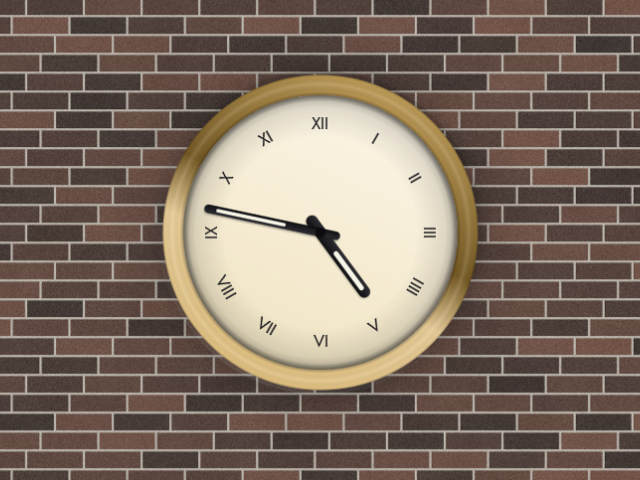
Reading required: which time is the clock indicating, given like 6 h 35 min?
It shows 4 h 47 min
